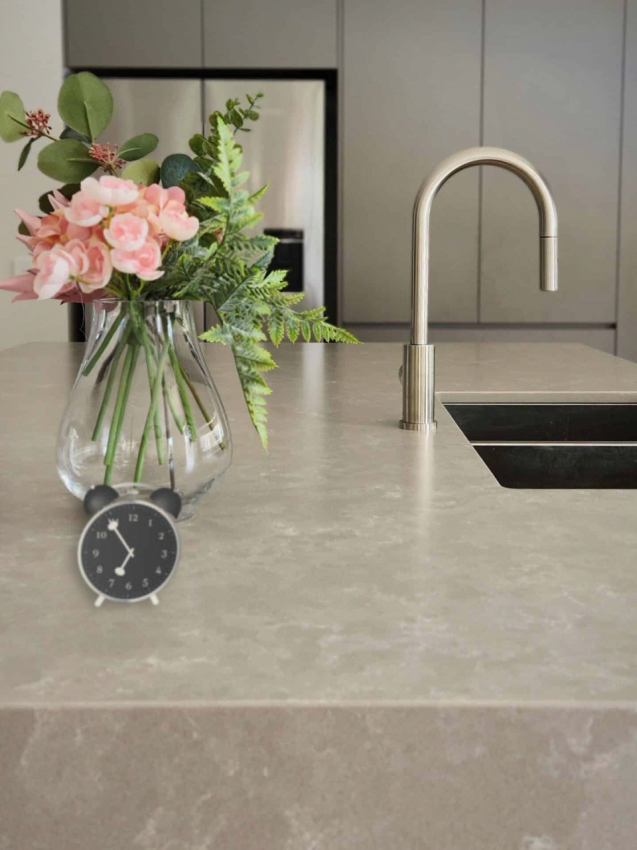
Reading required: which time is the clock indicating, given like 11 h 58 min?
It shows 6 h 54 min
